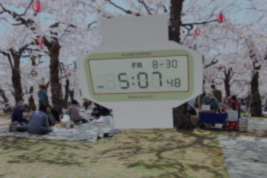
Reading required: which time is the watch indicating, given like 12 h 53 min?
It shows 5 h 07 min
